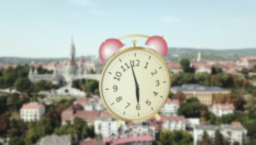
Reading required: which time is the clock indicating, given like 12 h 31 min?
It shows 5 h 58 min
